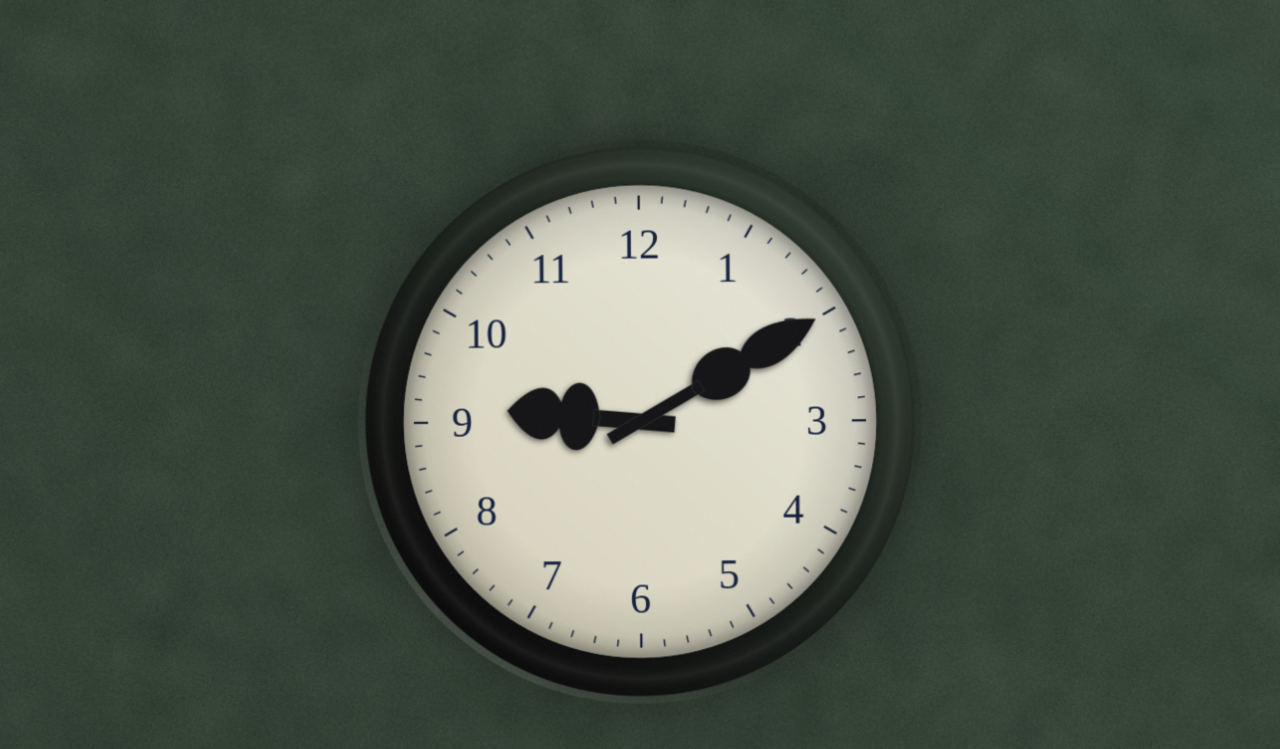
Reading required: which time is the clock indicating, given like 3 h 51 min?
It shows 9 h 10 min
